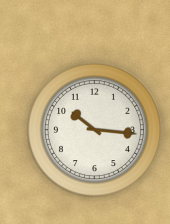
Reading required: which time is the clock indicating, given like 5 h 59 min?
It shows 10 h 16 min
